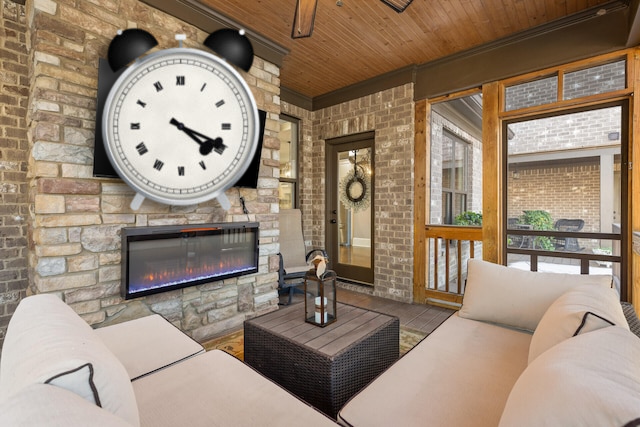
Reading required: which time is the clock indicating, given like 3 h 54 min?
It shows 4 h 19 min
